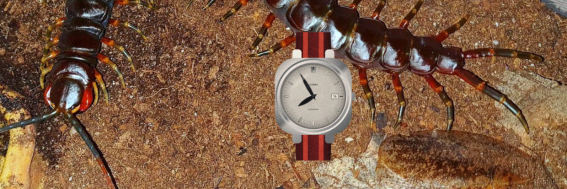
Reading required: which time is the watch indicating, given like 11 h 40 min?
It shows 7 h 55 min
